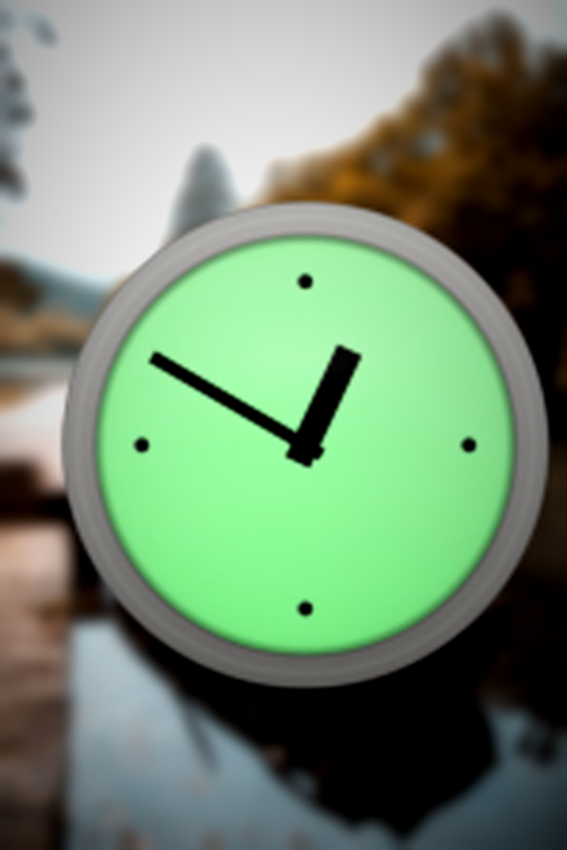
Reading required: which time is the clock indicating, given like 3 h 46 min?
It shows 12 h 50 min
